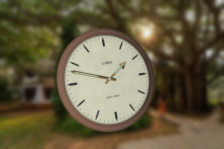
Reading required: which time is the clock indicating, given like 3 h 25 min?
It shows 1 h 48 min
